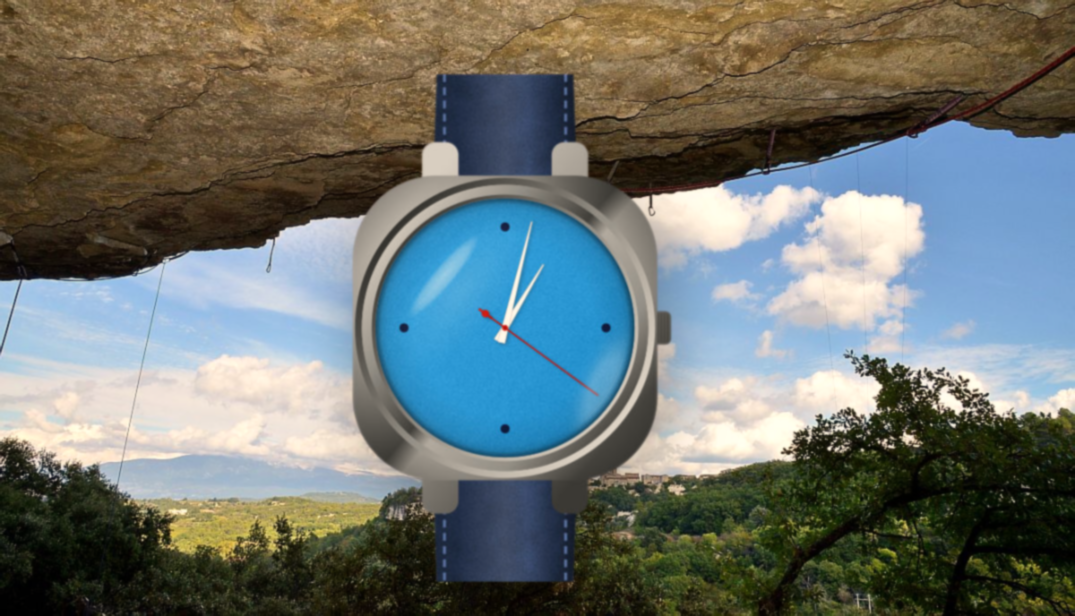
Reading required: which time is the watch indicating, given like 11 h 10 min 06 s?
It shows 1 h 02 min 21 s
